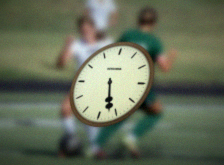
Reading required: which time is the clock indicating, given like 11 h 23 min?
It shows 5 h 27 min
